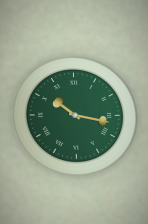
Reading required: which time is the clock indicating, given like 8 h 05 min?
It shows 10 h 17 min
